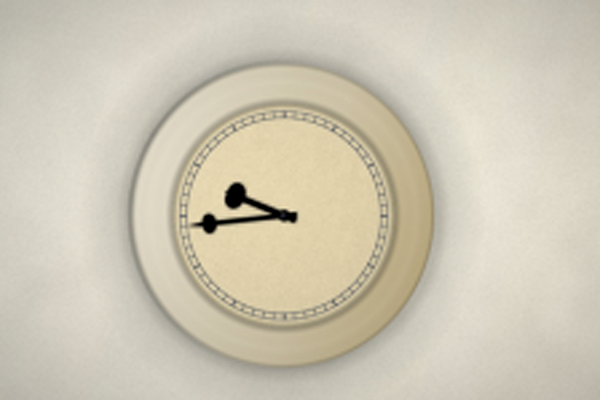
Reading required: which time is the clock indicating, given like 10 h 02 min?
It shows 9 h 44 min
